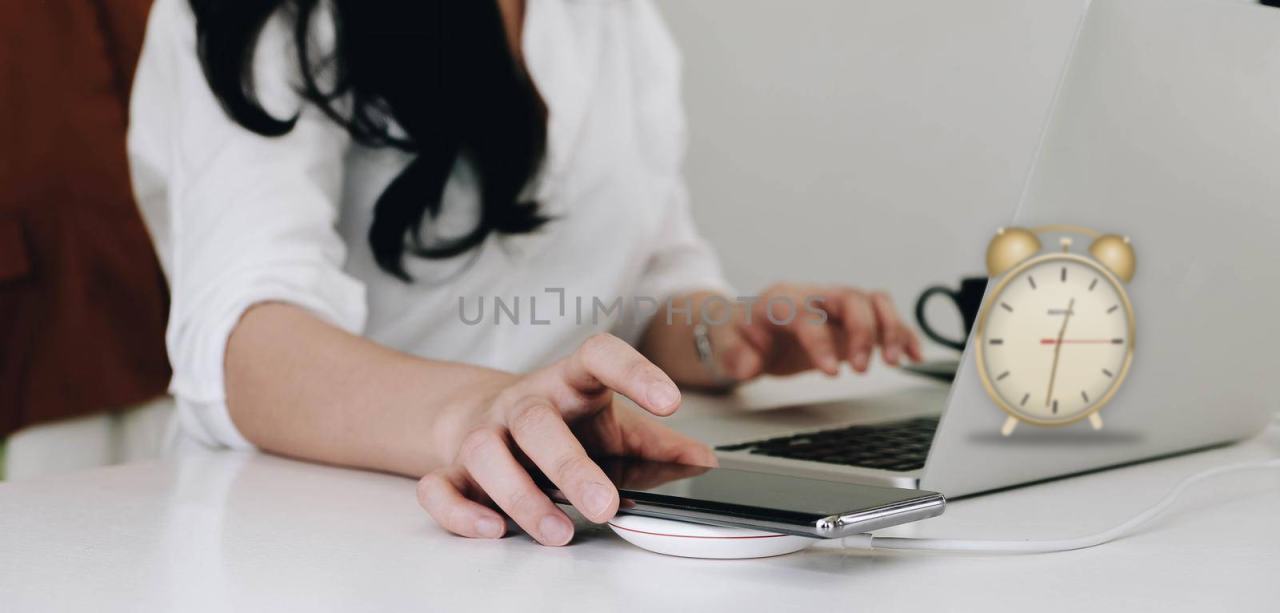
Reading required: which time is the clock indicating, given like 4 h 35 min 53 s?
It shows 12 h 31 min 15 s
